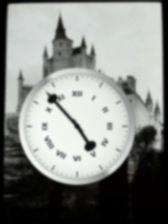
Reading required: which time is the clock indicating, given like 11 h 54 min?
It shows 4 h 53 min
